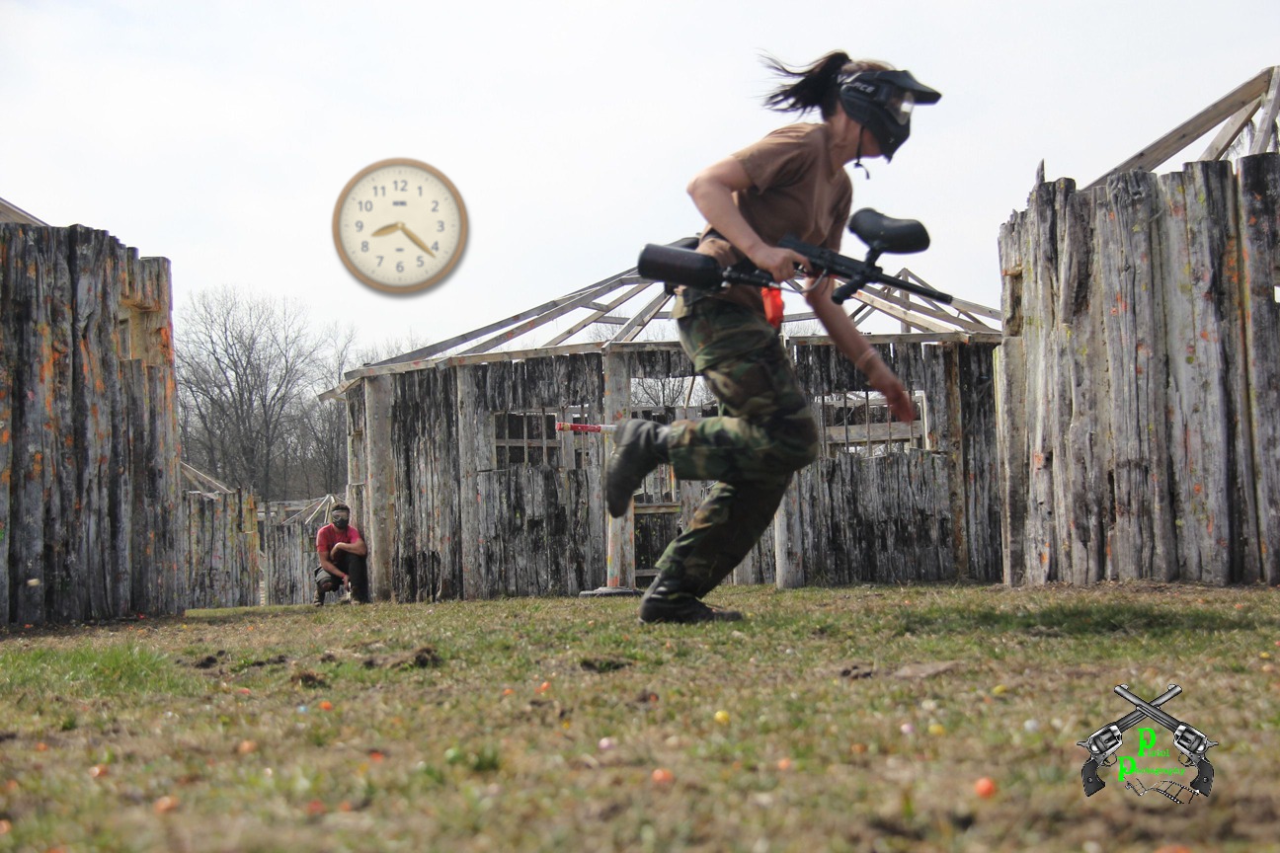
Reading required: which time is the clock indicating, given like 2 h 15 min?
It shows 8 h 22 min
